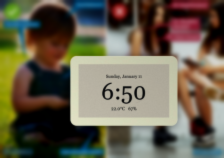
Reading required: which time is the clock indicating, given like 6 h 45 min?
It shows 6 h 50 min
